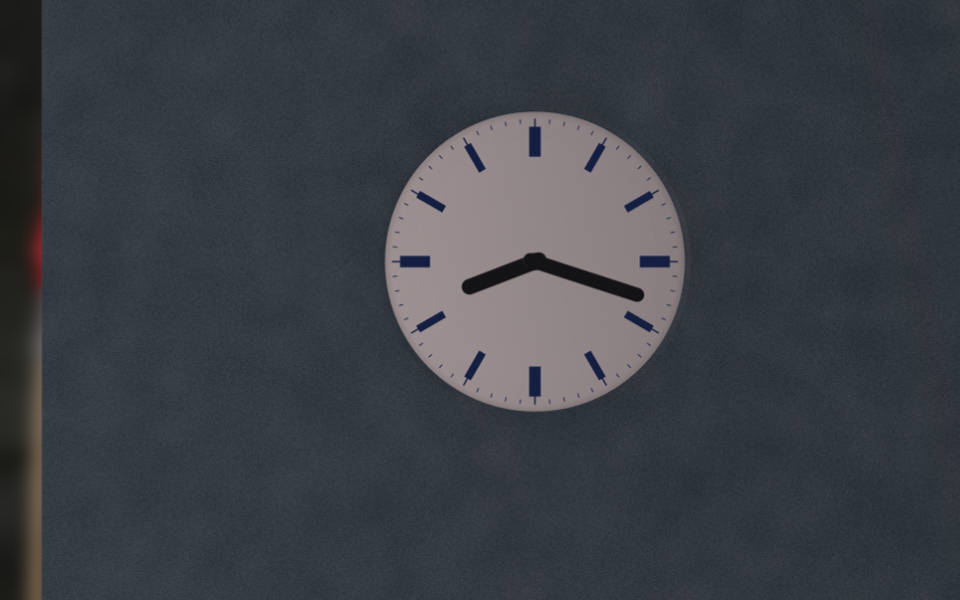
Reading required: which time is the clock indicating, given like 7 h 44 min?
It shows 8 h 18 min
